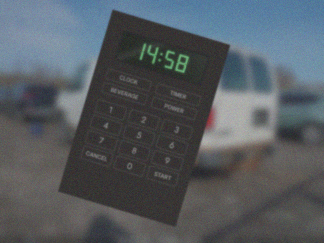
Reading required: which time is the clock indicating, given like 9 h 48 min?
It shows 14 h 58 min
